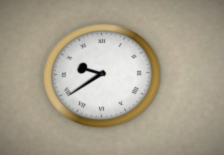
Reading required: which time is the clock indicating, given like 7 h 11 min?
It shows 9 h 39 min
